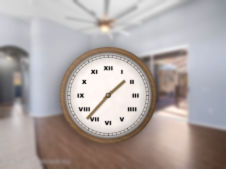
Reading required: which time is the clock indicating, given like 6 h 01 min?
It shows 1 h 37 min
